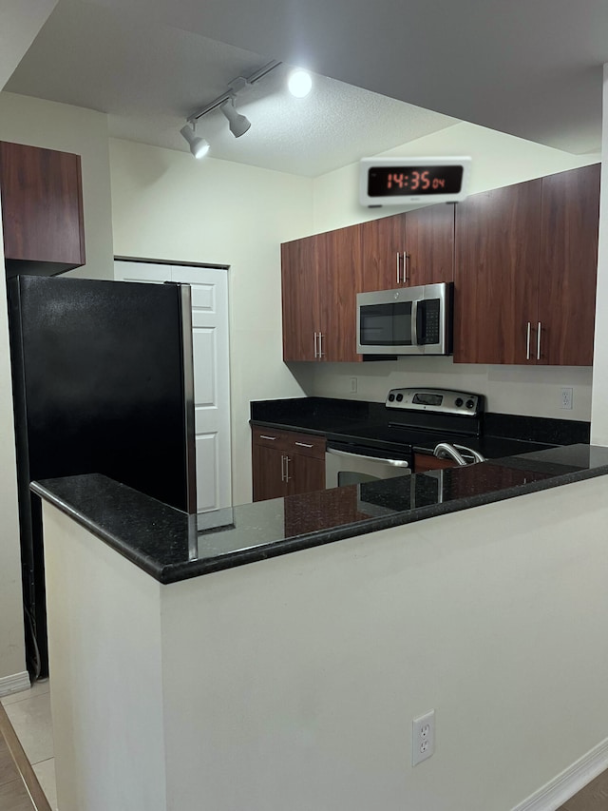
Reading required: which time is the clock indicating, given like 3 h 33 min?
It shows 14 h 35 min
